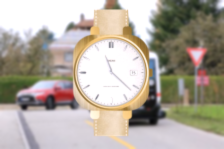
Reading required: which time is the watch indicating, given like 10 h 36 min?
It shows 11 h 22 min
